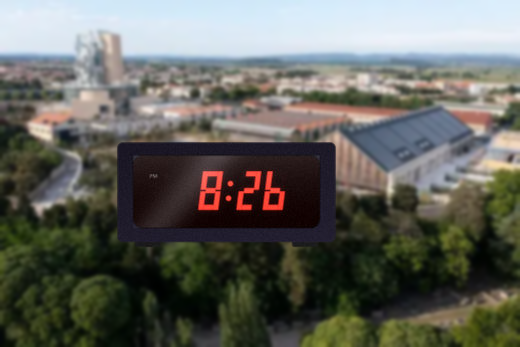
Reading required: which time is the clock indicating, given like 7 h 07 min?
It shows 8 h 26 min
